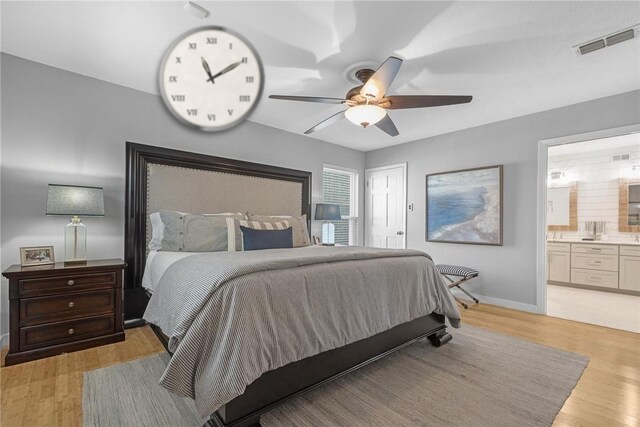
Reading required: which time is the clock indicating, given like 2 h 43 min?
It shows 11 h 10 min
